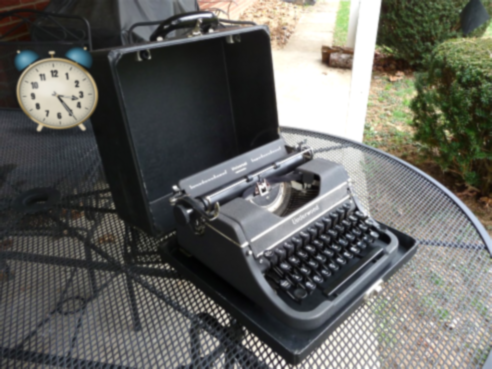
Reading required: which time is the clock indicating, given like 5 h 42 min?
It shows 3 h 25 min
